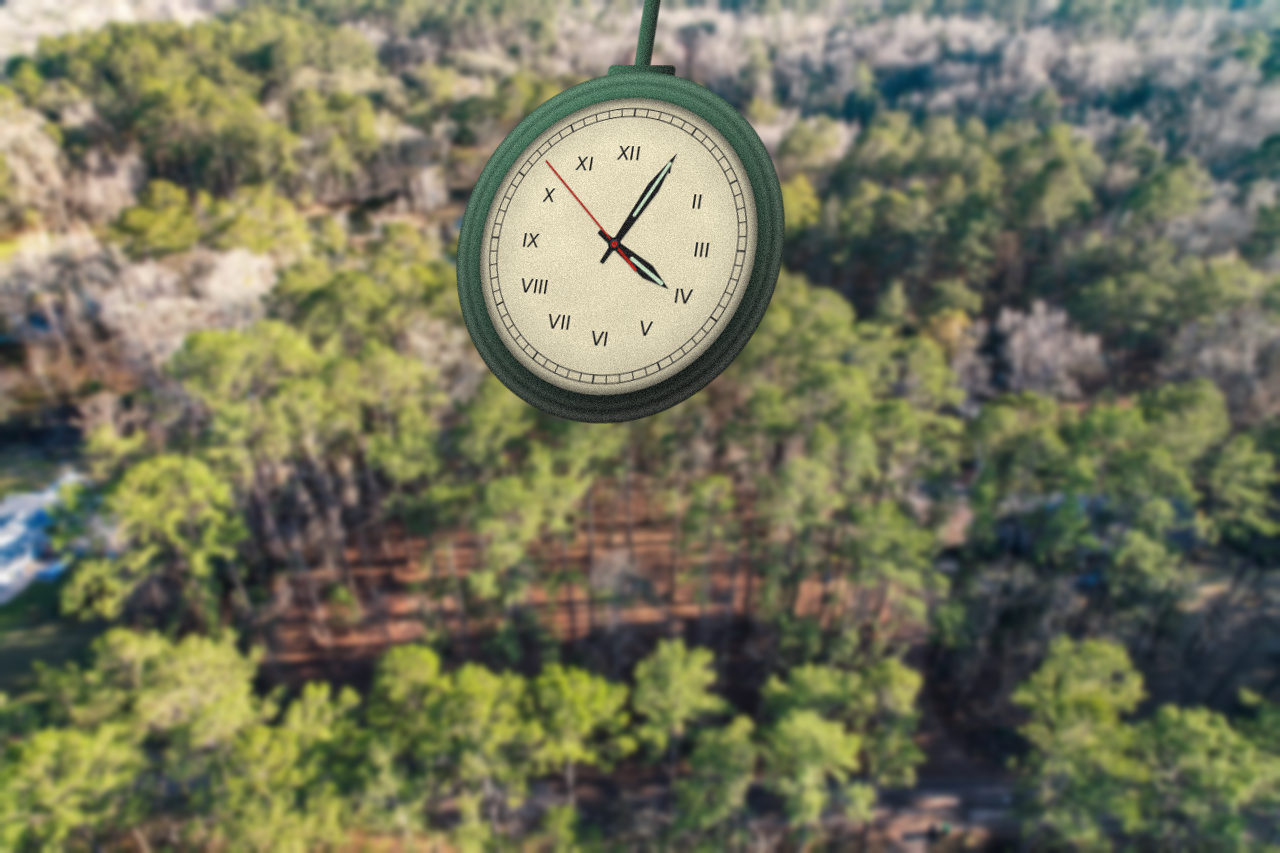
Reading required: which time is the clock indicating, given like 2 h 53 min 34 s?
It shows 4 h 04 min 52 s
